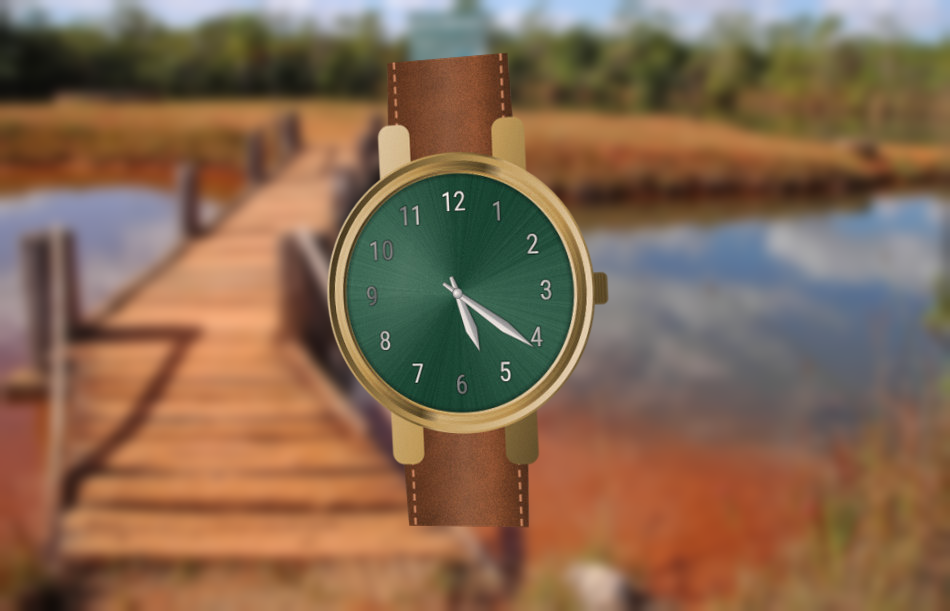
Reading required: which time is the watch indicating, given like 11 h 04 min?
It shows 5 h 21 min
